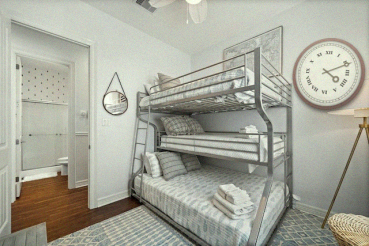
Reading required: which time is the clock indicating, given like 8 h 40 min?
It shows 4 h 11 min
